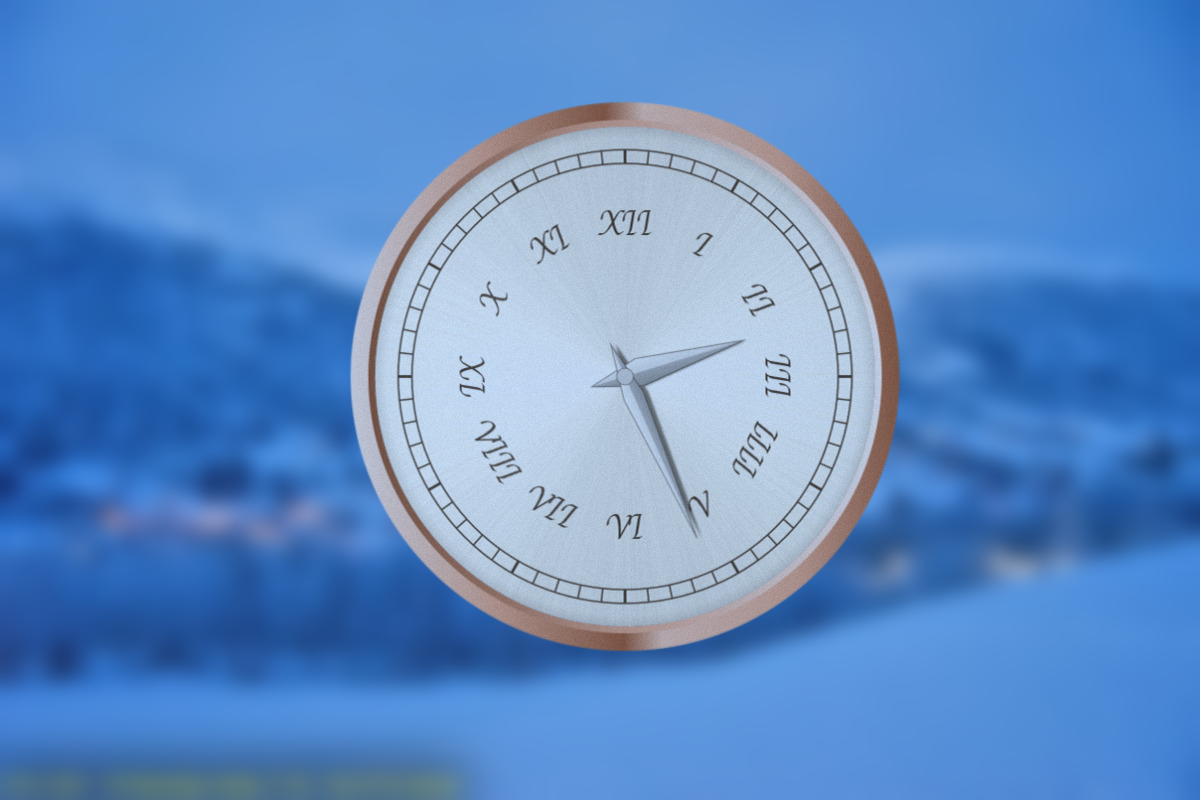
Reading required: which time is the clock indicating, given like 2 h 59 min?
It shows 2 h 26 min
